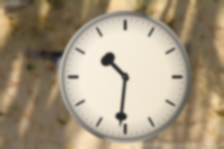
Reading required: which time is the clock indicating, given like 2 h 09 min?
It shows 10 h 31 min
